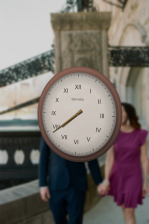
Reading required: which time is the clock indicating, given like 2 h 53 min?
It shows 7 h 39 min
